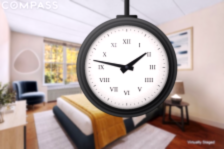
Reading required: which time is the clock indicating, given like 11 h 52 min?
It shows 1 h 47 min
